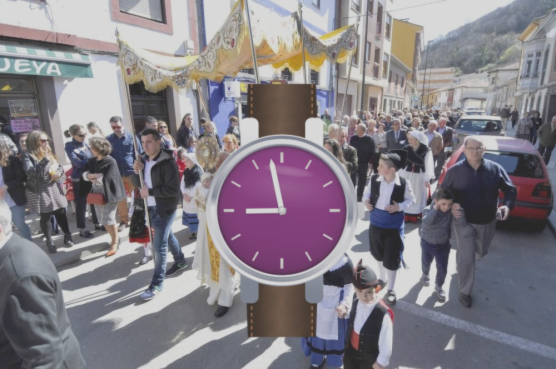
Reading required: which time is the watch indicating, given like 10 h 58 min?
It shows 8 h 58 min
